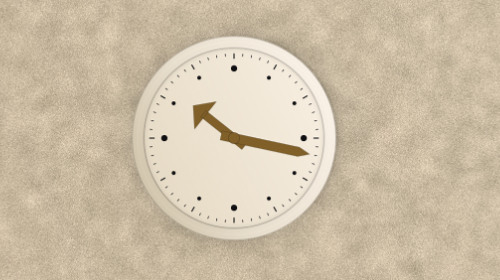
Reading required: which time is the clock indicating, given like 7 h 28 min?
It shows 10 h 17 min
